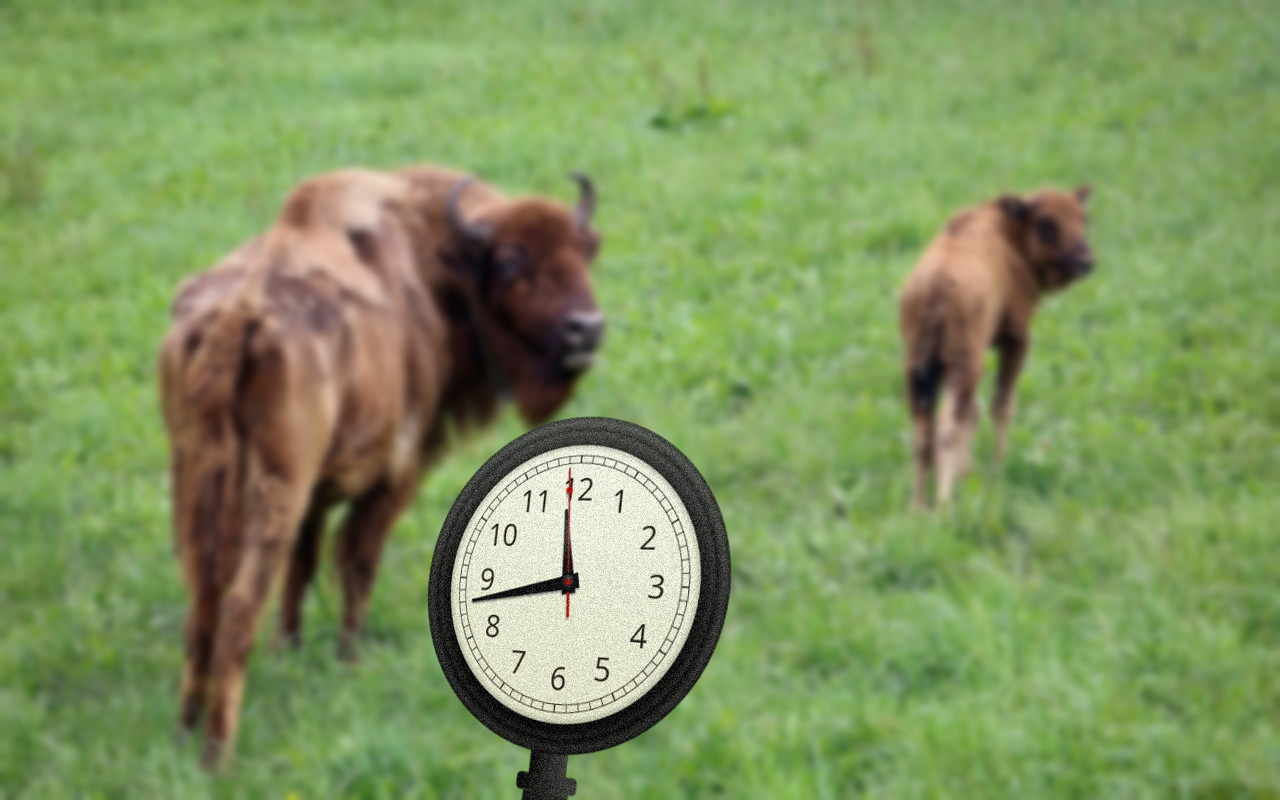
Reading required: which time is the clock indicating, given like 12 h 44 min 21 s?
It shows 11 h 42 min 59 s
